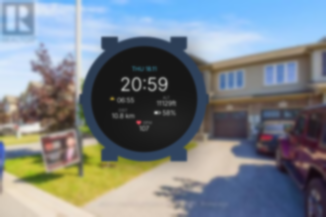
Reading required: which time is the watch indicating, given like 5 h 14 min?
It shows 20 h 59 min
